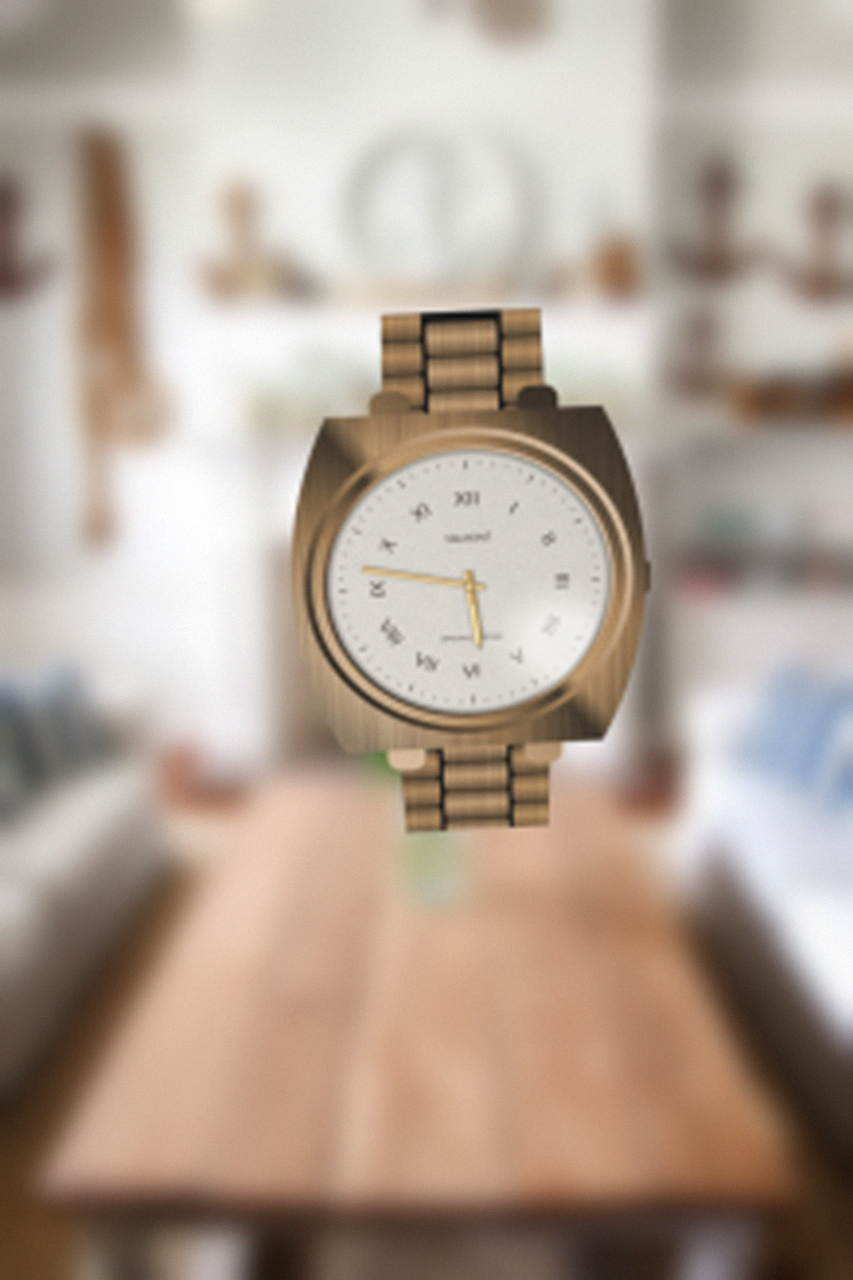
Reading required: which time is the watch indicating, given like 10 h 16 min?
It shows 5 h 47 min
